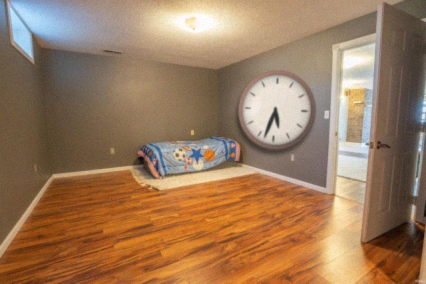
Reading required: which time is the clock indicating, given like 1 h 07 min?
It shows 5 h 33 min
